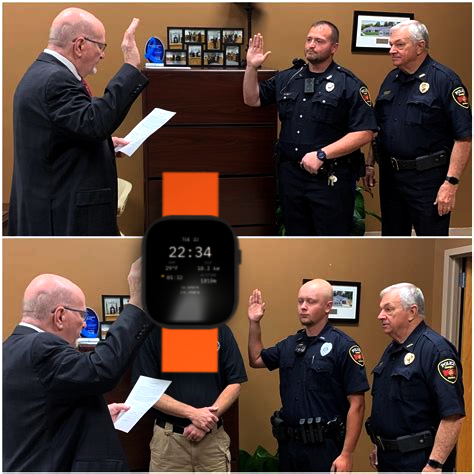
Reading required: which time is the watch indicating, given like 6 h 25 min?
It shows 22 h 34 min
